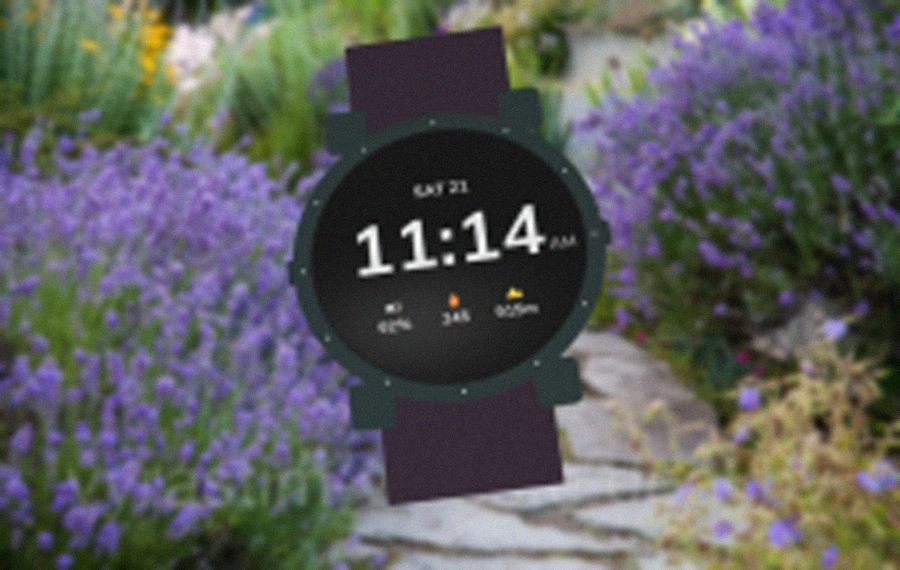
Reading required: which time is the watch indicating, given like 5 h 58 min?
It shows 11 h 14 min
